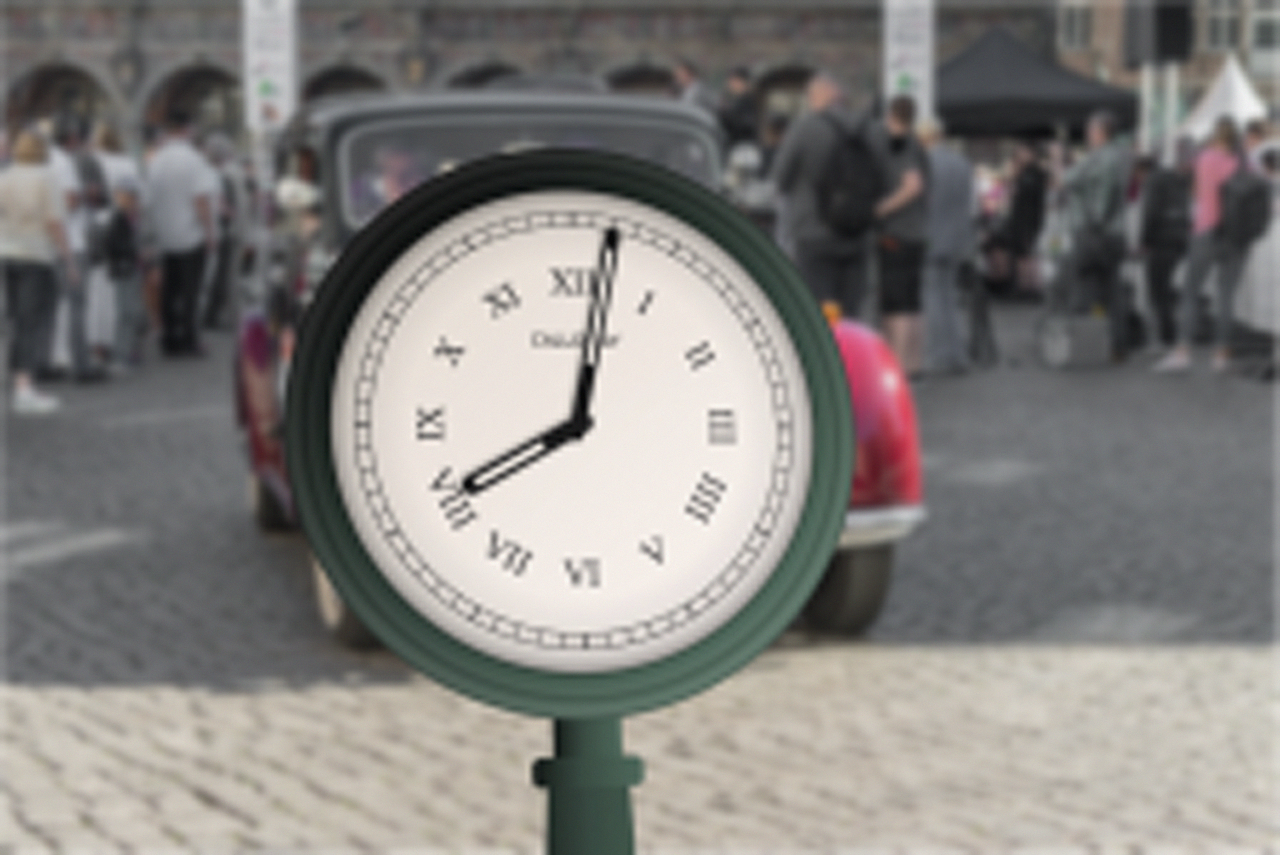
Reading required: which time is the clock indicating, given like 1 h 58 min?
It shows 8 h 02 min
